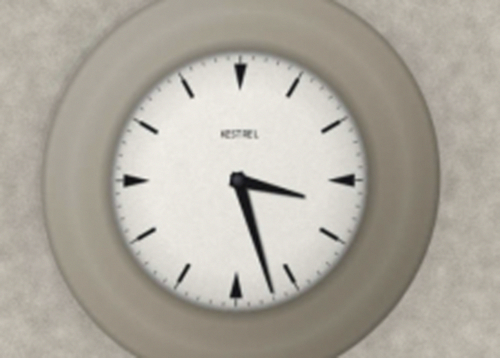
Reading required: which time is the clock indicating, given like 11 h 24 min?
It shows 3 h 27 min
